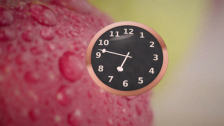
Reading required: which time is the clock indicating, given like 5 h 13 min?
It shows 6 h 47 min
